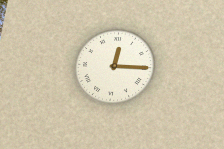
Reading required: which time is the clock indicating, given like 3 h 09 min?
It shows 12 h 15 min
